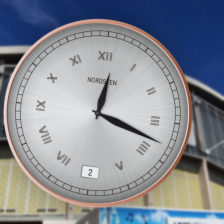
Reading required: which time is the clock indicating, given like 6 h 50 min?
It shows 12 h 18 min
